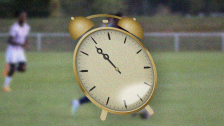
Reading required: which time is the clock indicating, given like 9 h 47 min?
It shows 10 h 54 min
